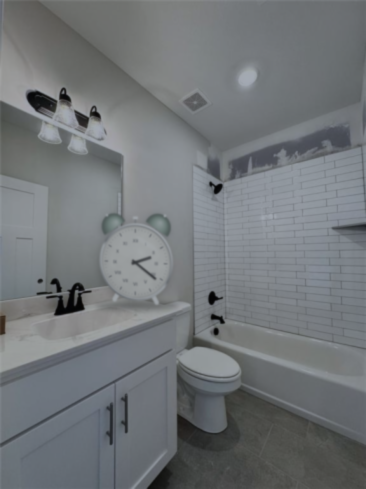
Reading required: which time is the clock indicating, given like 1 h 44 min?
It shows 2 h 21 min
